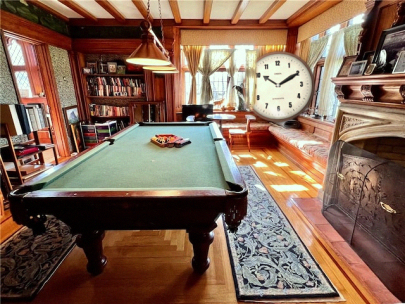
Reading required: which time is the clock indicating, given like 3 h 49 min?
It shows 10 h 10 min
